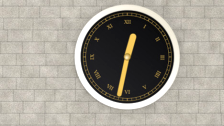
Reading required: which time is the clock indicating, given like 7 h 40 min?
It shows 12 h 32 min
